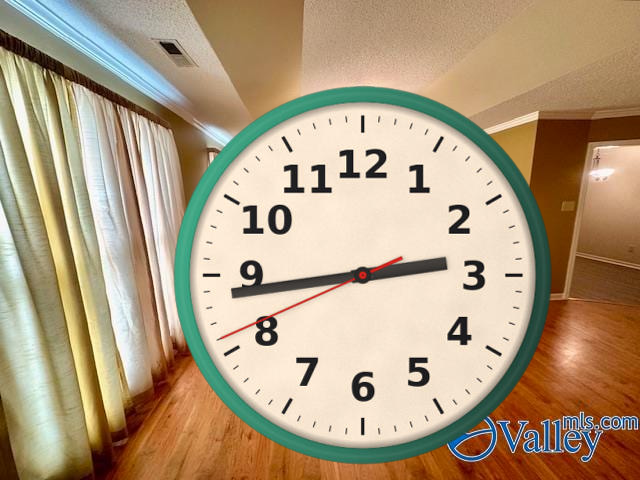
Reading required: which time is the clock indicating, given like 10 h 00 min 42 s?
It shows 2 h 43 min 41 s
